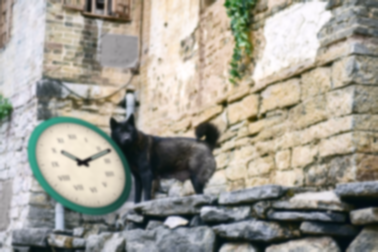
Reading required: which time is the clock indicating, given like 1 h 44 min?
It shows 10 h 12 min
